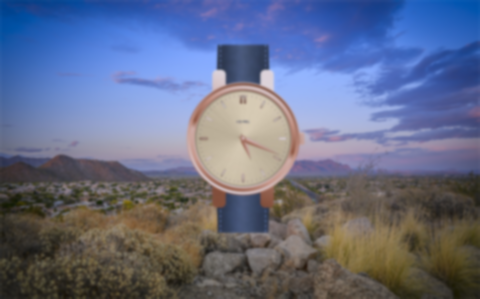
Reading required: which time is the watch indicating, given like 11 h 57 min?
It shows 5 h 19 min
